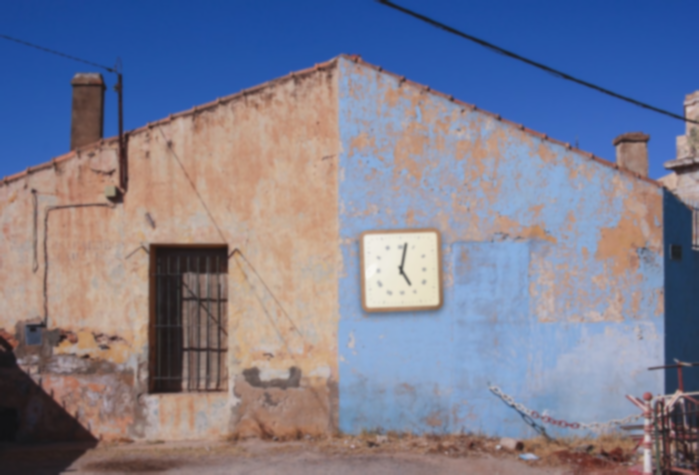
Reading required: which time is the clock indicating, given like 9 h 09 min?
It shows 5 h 02 min
